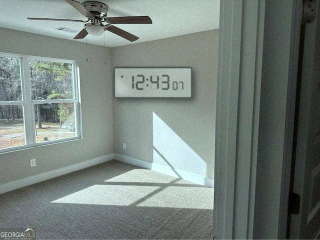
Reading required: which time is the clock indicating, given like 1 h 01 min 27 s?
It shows 12 h 43 min 07 s
